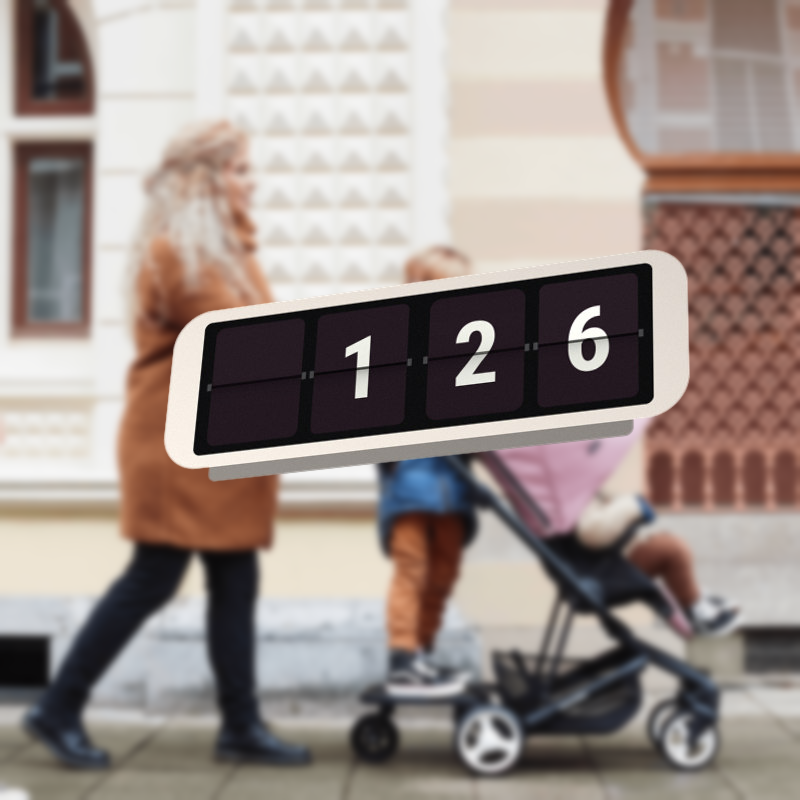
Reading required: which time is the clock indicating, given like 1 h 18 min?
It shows 1 h 26 min
